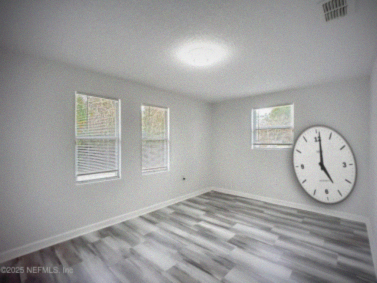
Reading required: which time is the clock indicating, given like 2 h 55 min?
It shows 5 h 01 min
